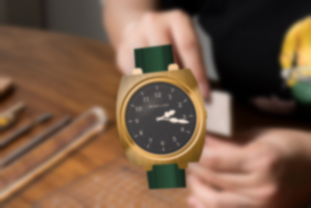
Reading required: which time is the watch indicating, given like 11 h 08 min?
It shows 2 h 17 min
